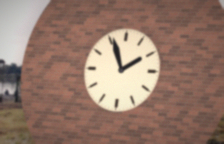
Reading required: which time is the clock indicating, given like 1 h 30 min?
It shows 1 h 56 min
